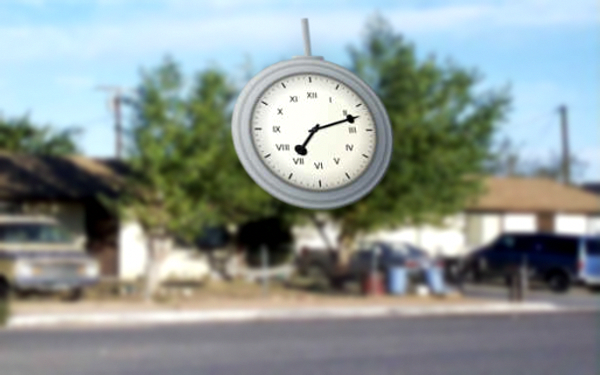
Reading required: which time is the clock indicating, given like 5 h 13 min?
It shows 7 h 12 min
